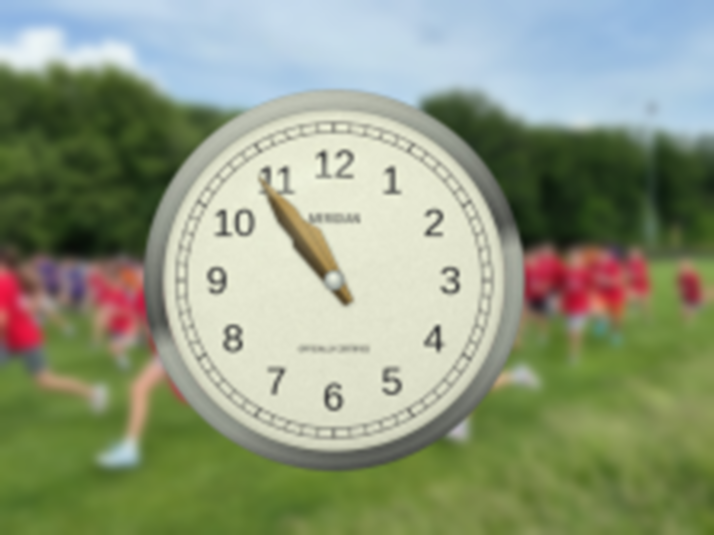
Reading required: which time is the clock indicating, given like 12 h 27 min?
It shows 10 h 54 min
